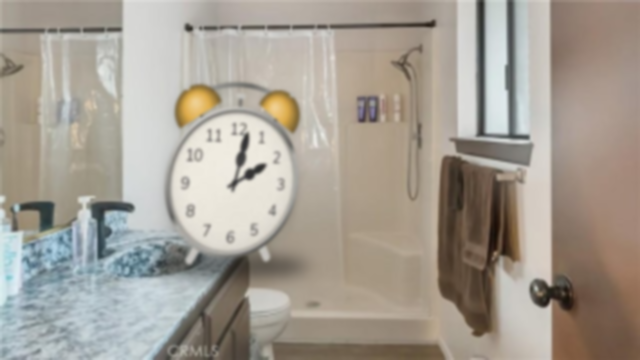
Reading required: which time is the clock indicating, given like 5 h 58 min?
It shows 2 h 02 min
